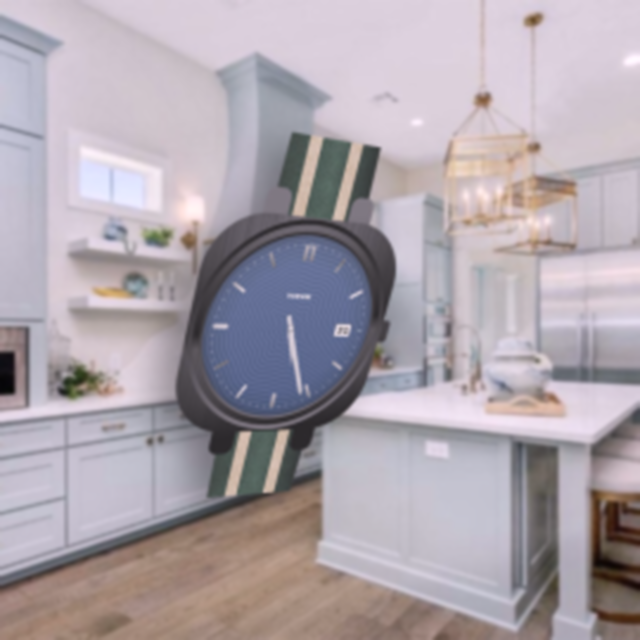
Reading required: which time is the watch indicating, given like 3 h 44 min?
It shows 5 h 26 min
